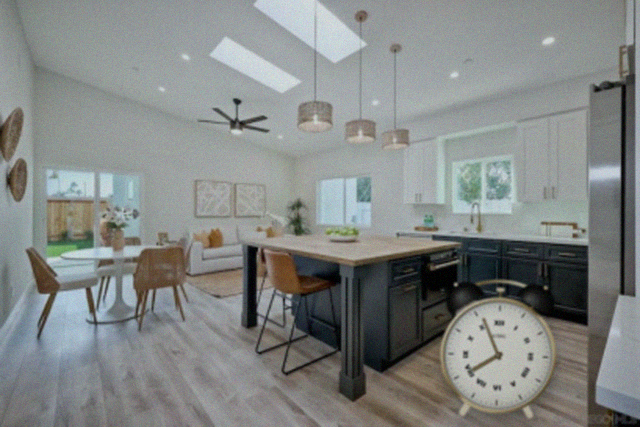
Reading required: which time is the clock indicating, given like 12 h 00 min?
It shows 7 h 56 min
